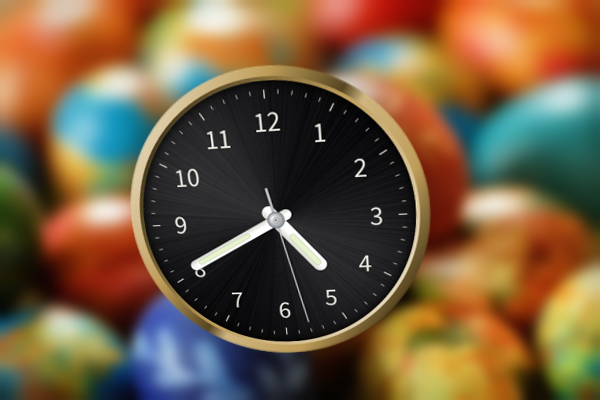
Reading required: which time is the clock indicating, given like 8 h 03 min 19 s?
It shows 4 h 40 min 28 s
